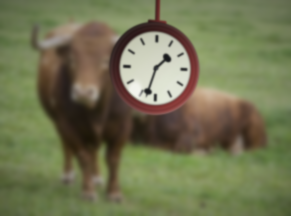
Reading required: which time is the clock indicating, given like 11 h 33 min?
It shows 1 h 33 min
